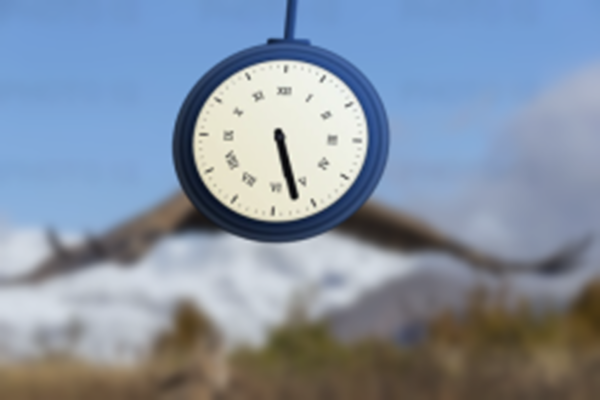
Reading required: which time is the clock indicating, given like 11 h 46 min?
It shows 5 h 27 min
